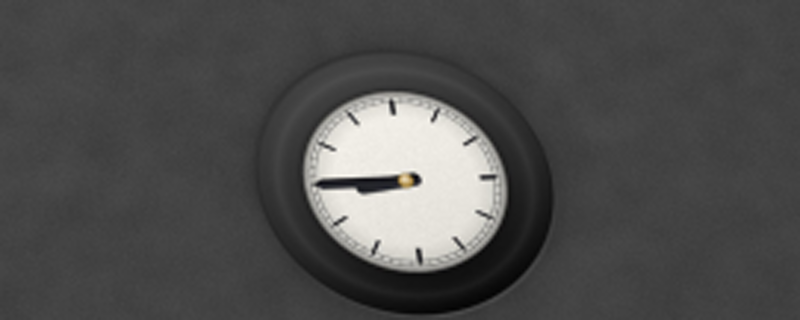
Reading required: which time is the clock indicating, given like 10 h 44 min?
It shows 8 h 45 min
